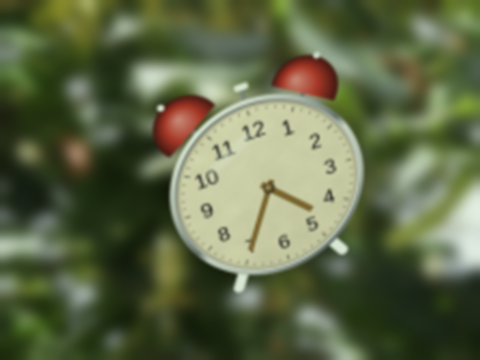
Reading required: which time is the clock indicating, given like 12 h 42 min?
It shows 4 h 35 min
